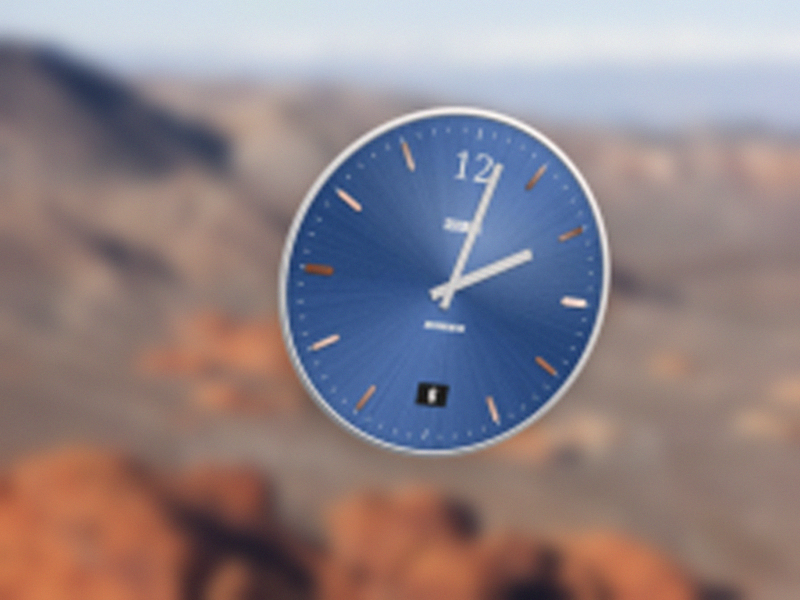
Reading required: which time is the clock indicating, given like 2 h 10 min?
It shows 2 h 02 min
